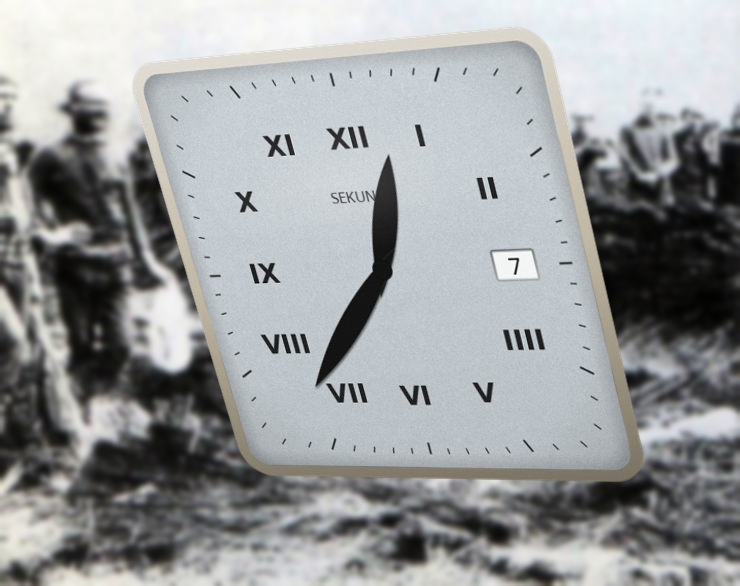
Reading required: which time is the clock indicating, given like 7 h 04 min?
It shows 12 h 37 min
